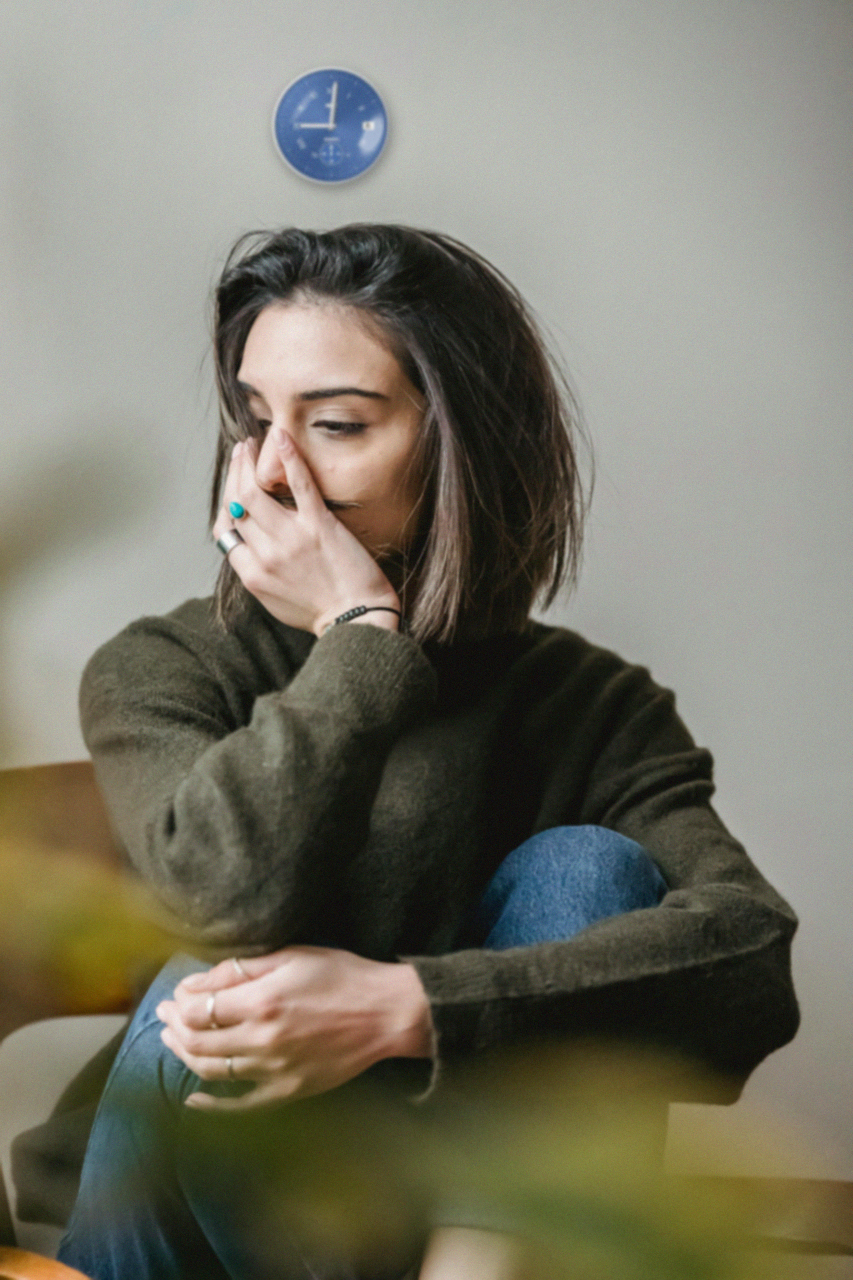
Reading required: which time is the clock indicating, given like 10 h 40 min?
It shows 9 h 01 min
